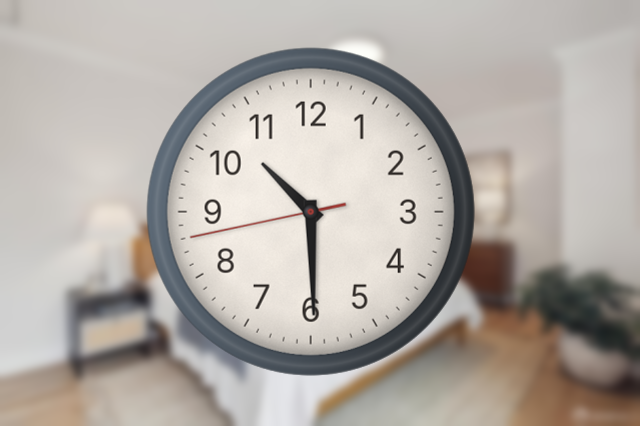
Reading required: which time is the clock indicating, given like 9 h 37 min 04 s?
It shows 10 h 29 min 43 s
